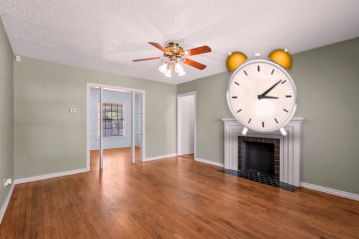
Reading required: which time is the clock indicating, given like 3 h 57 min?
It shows 3 h 09 min
